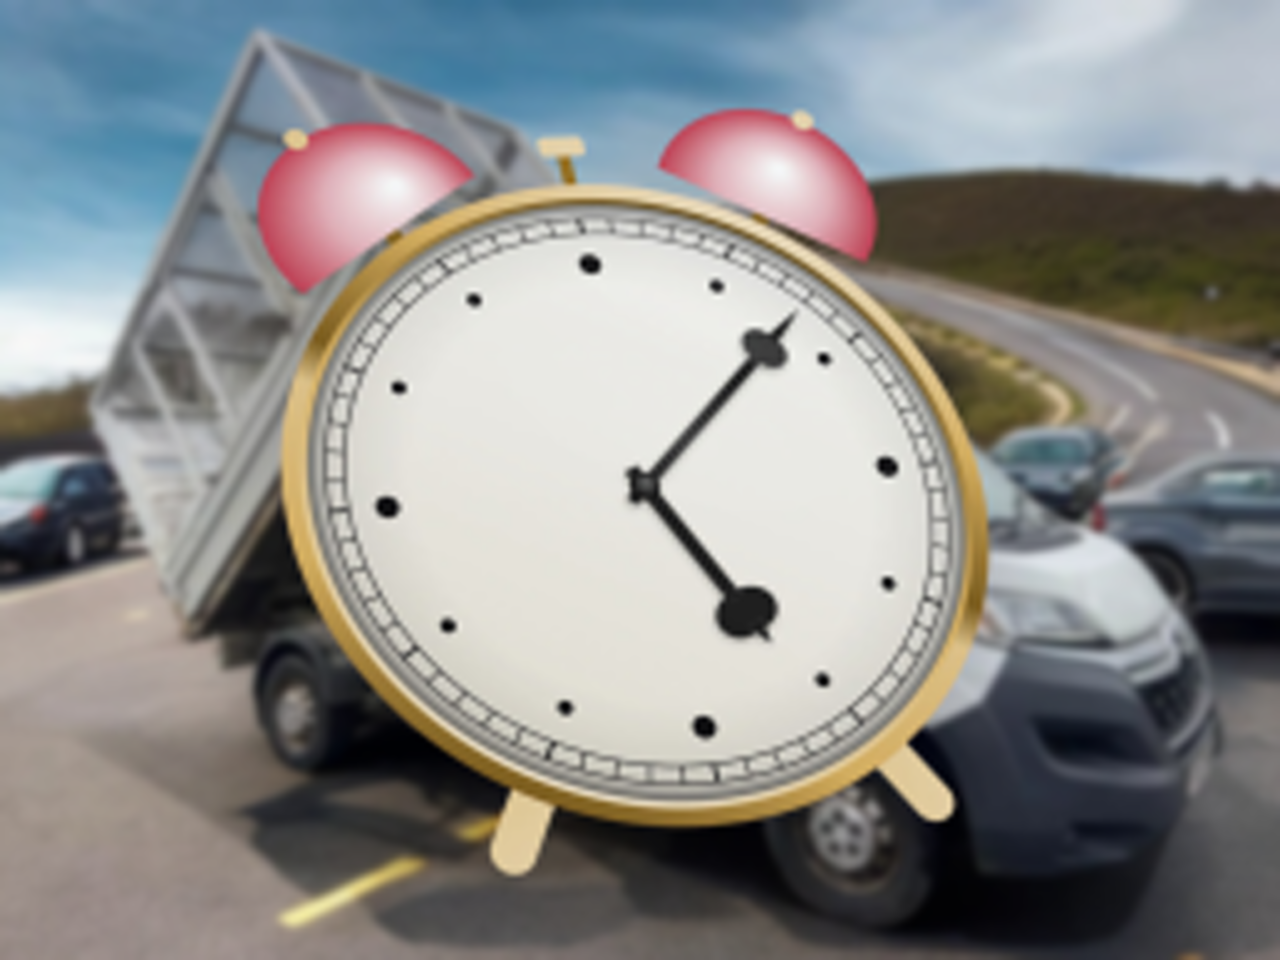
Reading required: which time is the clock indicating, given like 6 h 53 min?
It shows 5 h 08 min
